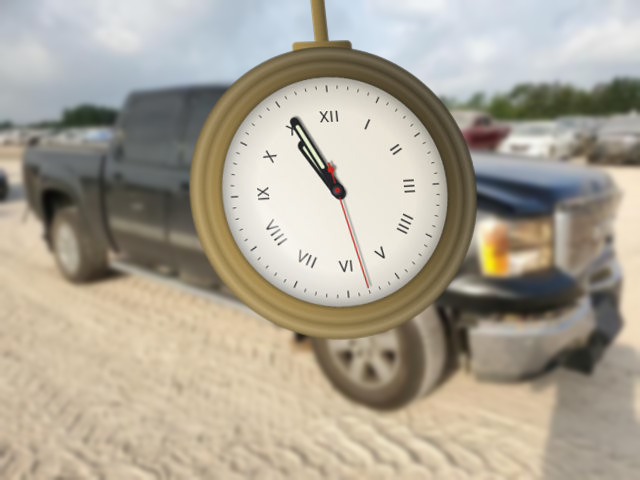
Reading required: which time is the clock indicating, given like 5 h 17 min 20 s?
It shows 10 h 55 min 28 s
